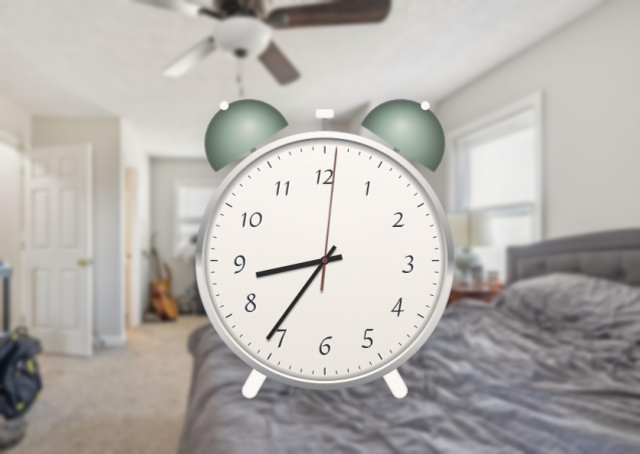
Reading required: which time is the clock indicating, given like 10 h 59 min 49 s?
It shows 8 h 36 min 01 s
